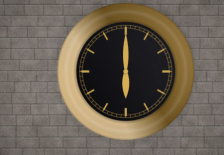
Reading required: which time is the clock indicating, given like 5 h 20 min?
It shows 6 h 00 min
